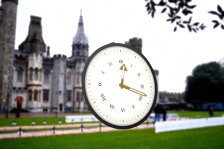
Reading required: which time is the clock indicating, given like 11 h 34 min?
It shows 12 h 18 min
